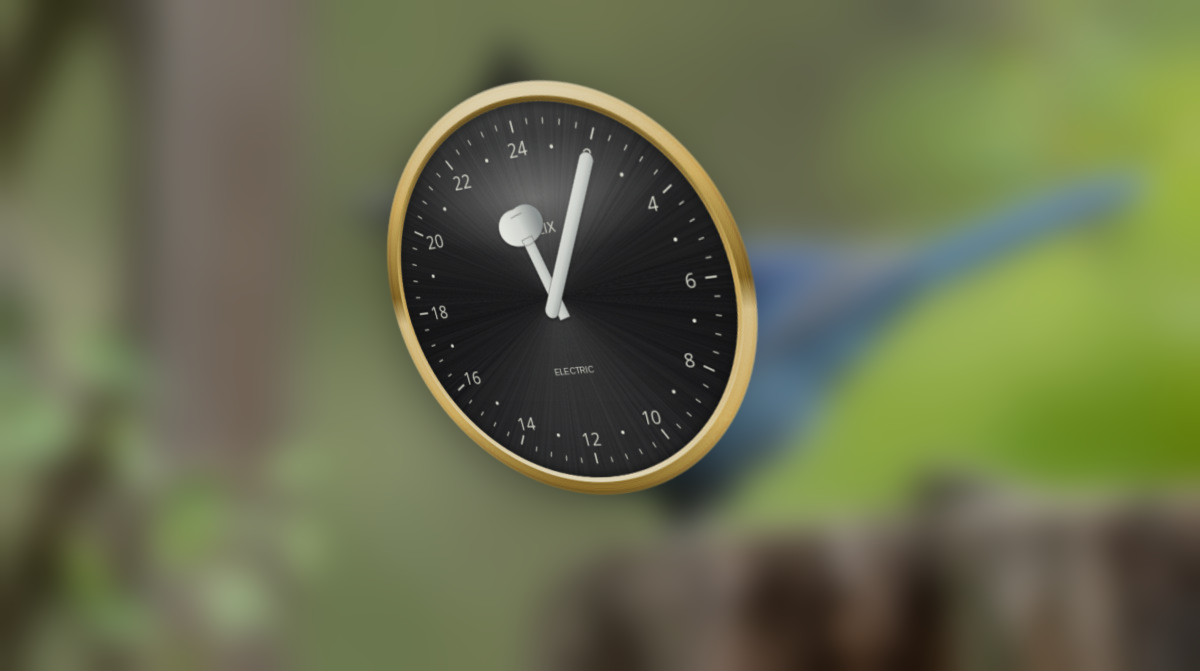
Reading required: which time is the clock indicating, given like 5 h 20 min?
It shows 23 h 05 min
